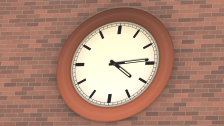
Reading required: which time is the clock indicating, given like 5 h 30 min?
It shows 4 h 14 min
